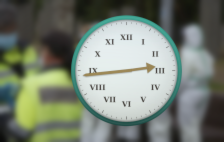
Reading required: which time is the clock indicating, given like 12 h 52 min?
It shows 2 h 44 min
